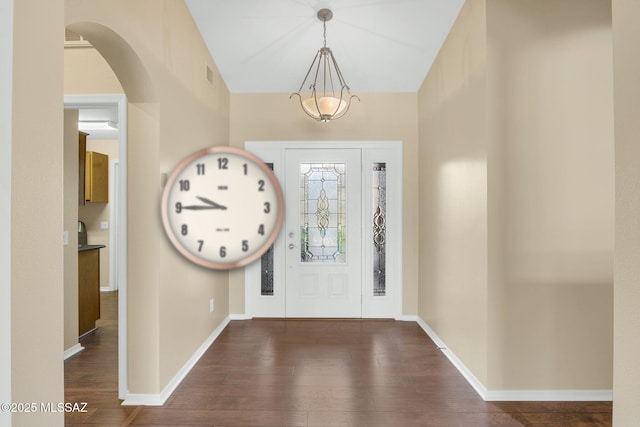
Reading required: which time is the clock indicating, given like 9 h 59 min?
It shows 9 h 45 min
